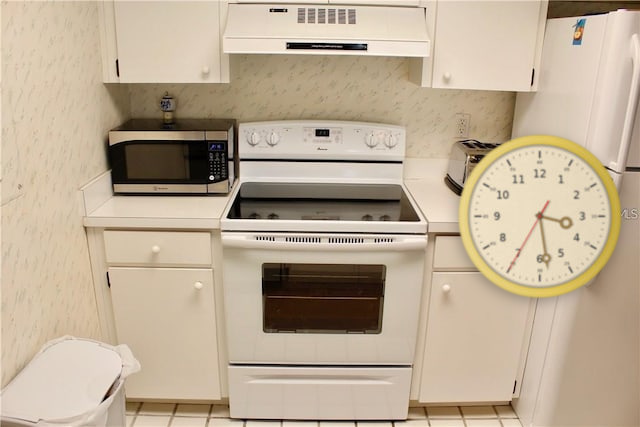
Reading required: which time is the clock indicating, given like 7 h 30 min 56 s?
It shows 3 h 28 min 35 s
